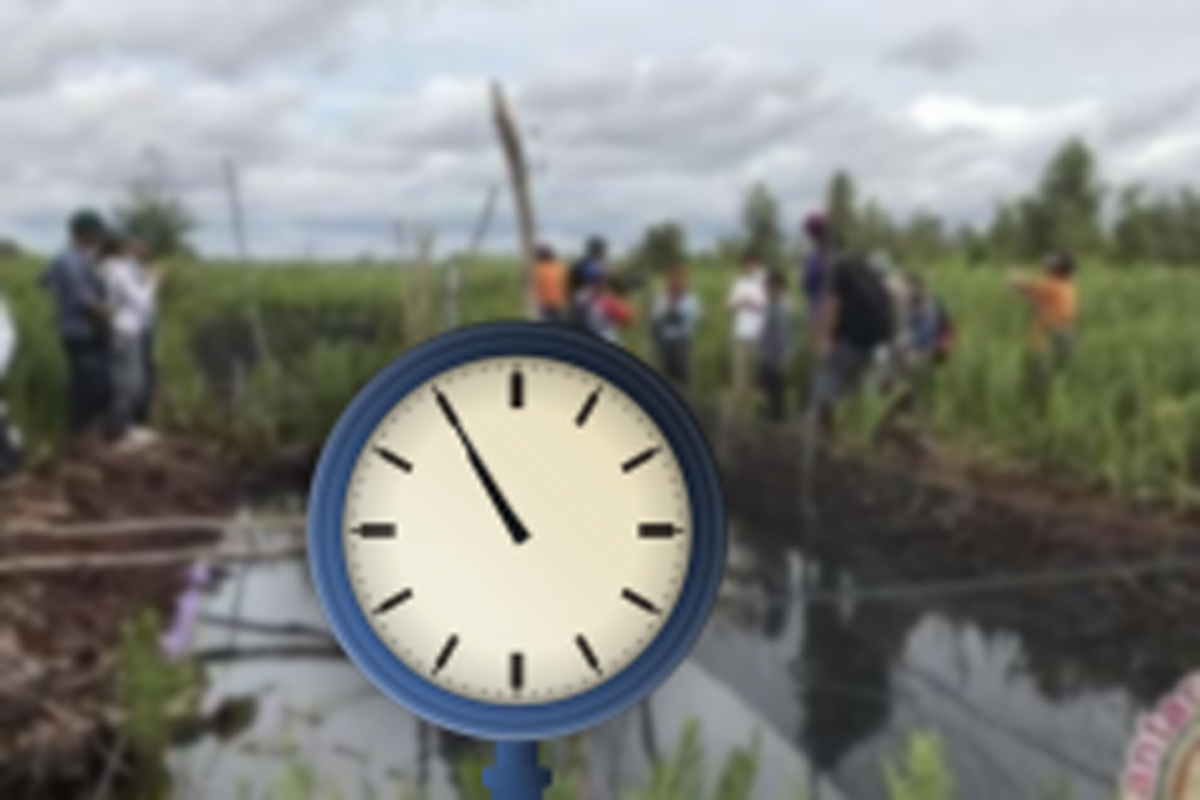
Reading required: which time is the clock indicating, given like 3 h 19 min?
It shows 10 h 55 min
